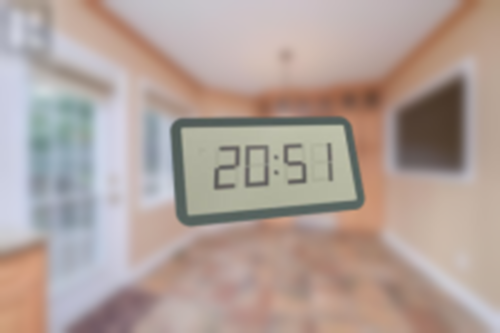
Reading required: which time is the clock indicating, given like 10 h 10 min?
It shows 20 h 51 min
